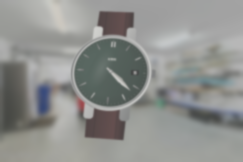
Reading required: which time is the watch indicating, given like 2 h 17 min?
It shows 4 h 22 min
